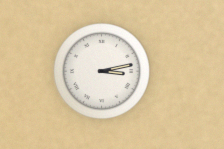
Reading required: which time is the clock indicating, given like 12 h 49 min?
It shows 3 h 13 min
